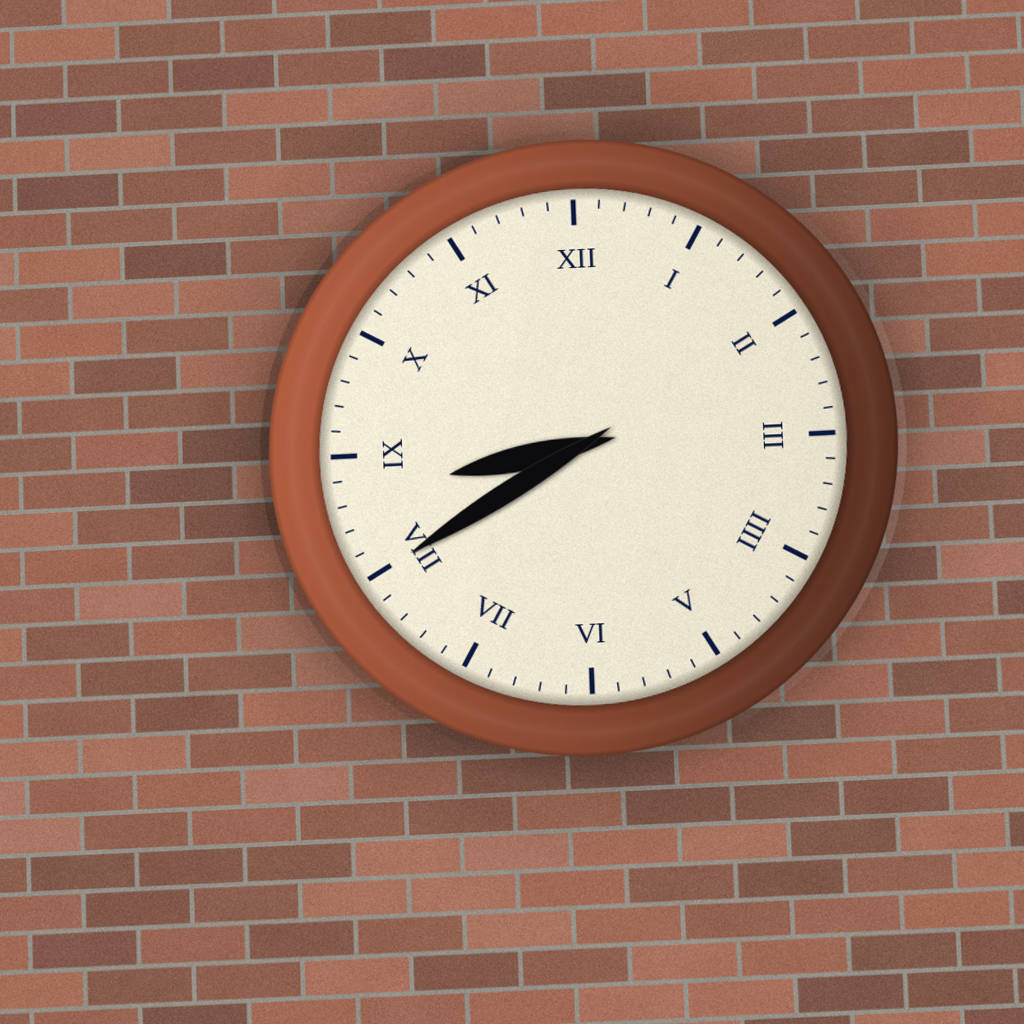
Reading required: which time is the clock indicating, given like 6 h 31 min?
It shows 8 h 40 min
